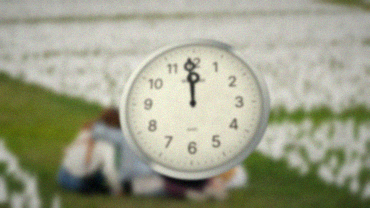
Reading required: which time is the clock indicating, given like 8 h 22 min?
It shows 11 h 59 min
